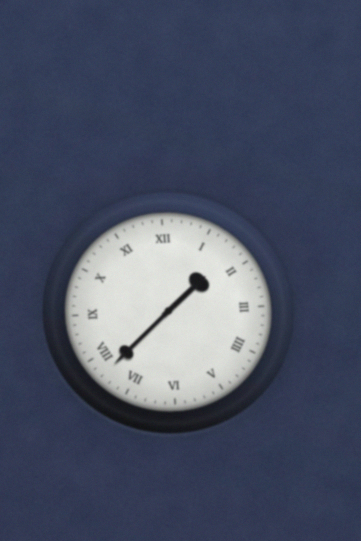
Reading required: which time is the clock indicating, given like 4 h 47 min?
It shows 1 h 38 min
